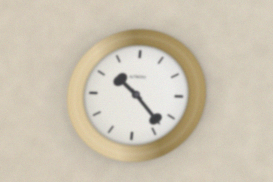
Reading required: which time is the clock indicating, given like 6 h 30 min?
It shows 10 h 23 min
